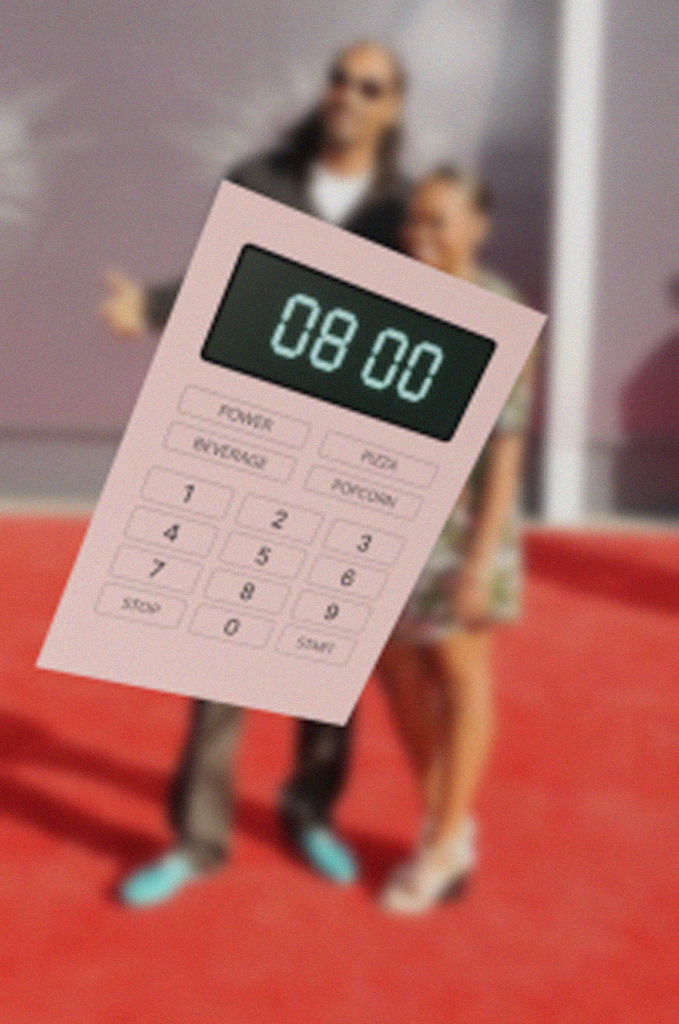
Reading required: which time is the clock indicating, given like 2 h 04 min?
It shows 8 h 00 min
